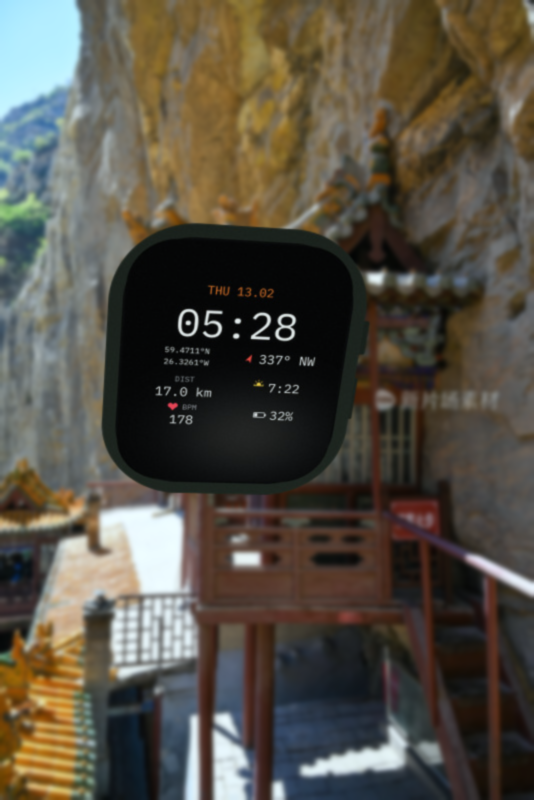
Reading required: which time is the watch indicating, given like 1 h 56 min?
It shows 5 h 28 min
